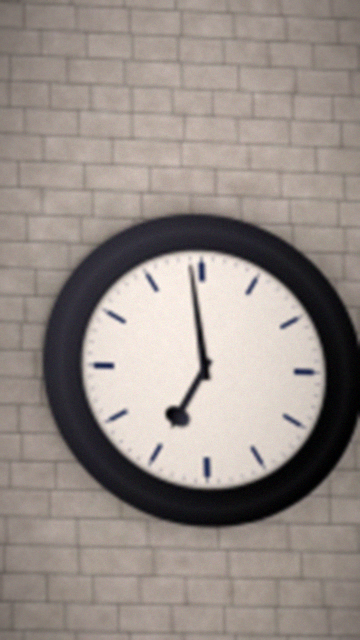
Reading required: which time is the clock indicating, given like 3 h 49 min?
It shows 6 h 59 min
